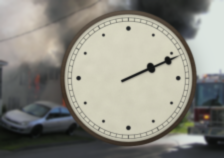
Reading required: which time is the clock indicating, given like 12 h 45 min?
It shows 2 h 11 min
